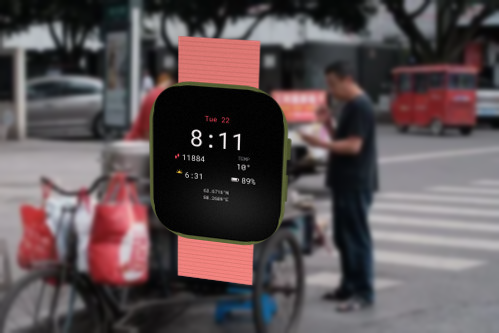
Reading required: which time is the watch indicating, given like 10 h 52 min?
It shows 8 h 11 min
